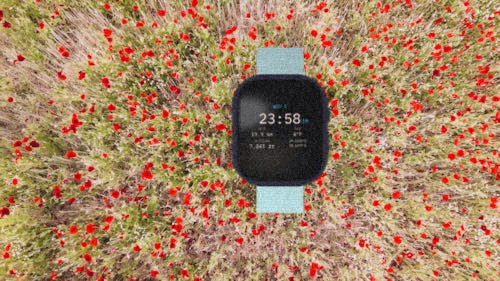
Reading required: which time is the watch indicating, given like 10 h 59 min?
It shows 23 h 58 min
